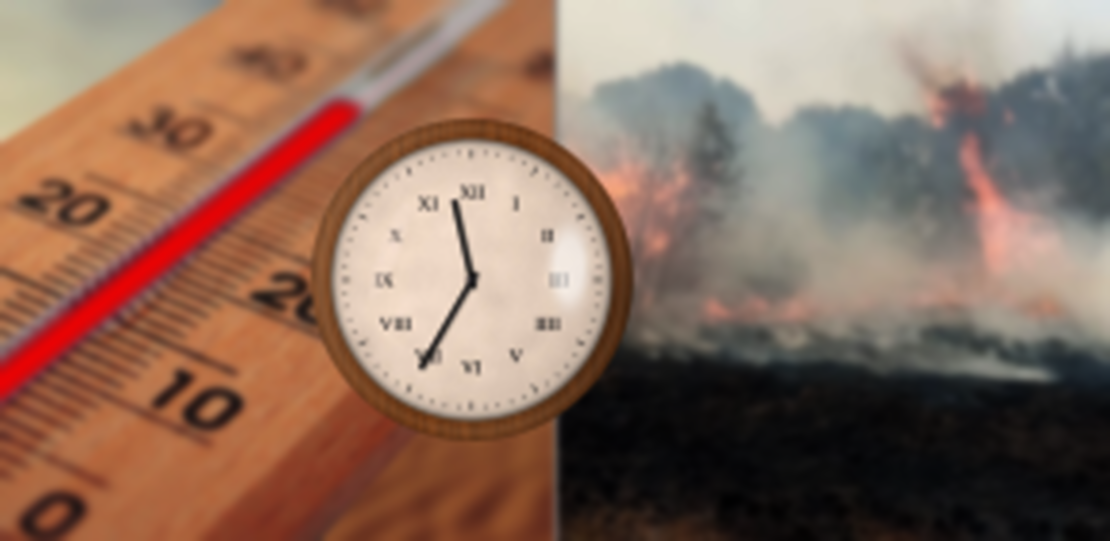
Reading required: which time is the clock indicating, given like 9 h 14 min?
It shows 11 h 35 min
